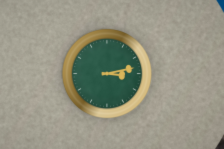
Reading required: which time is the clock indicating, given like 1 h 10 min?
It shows 3 h 13 min
